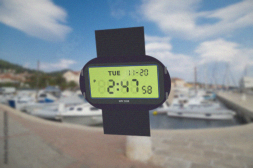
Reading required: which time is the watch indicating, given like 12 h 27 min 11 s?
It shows 2 h 47 min 58 s
